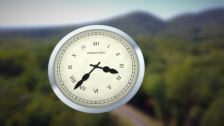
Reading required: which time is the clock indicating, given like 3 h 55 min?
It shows 3 h 37 min
